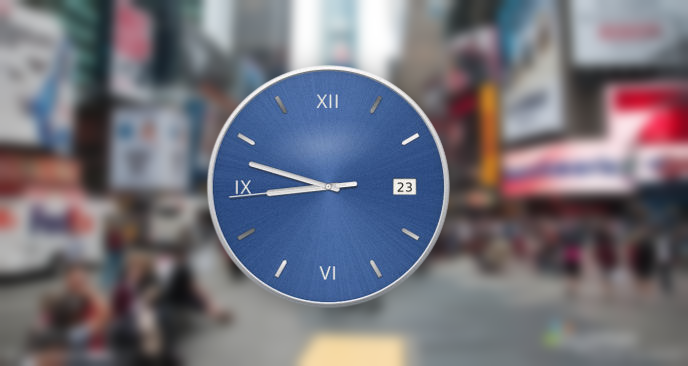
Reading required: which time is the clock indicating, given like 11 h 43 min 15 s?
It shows 8 h 47 min 44 s
